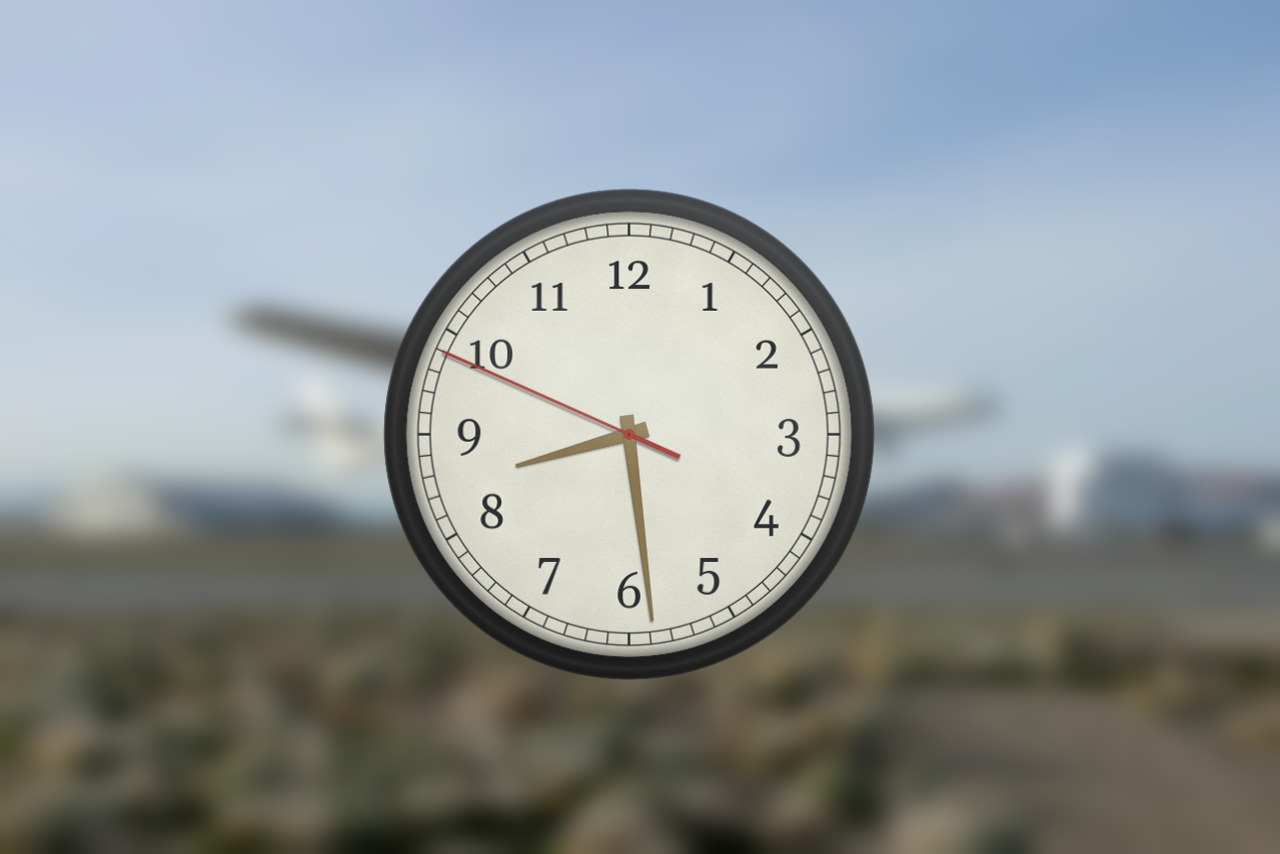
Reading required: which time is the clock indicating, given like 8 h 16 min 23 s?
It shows 8 h 28 min 49 s
